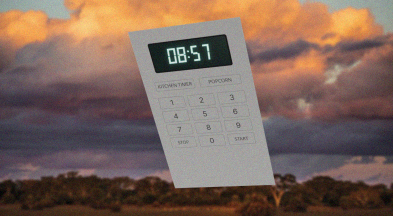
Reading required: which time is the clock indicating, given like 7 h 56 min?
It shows 8 h 57 min
